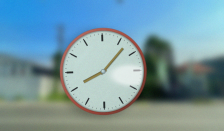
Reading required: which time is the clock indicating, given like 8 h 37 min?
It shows 8 h 07 min
